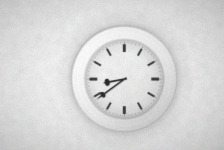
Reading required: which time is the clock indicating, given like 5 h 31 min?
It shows 8 h 39 min
